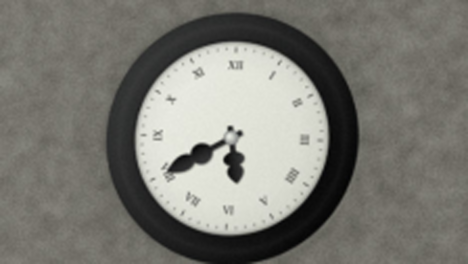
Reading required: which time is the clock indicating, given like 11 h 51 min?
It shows 5 h 40 min
